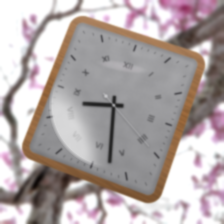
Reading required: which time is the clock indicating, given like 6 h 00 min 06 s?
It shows 8 h 27 min 20 s
